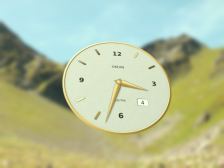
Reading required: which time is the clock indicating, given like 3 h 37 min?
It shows 3 h 33 min
